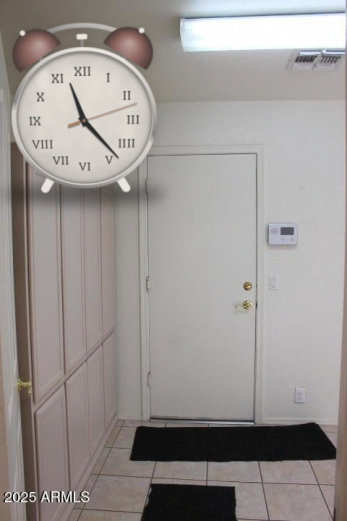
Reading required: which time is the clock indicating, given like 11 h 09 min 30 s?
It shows 11 h 23 min 12 s
